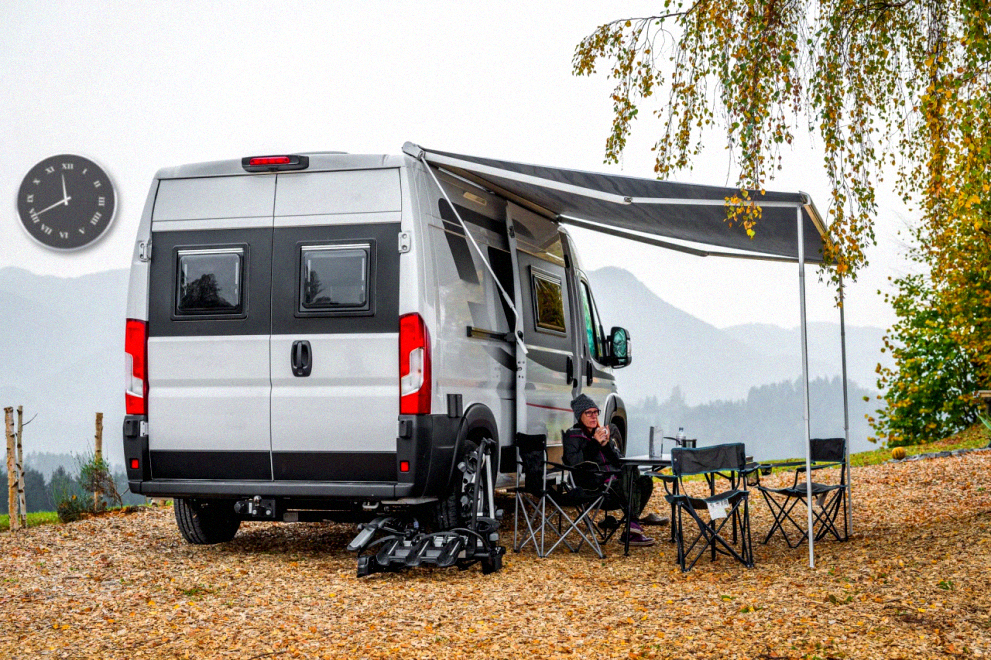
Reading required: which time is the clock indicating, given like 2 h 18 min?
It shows 11 h 40 min
